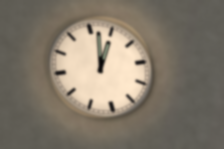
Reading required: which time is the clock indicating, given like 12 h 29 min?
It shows 1 h 02 min
